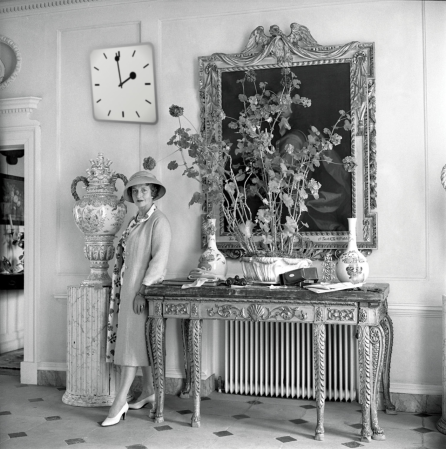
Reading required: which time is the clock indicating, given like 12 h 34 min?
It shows 1 h 59 min
